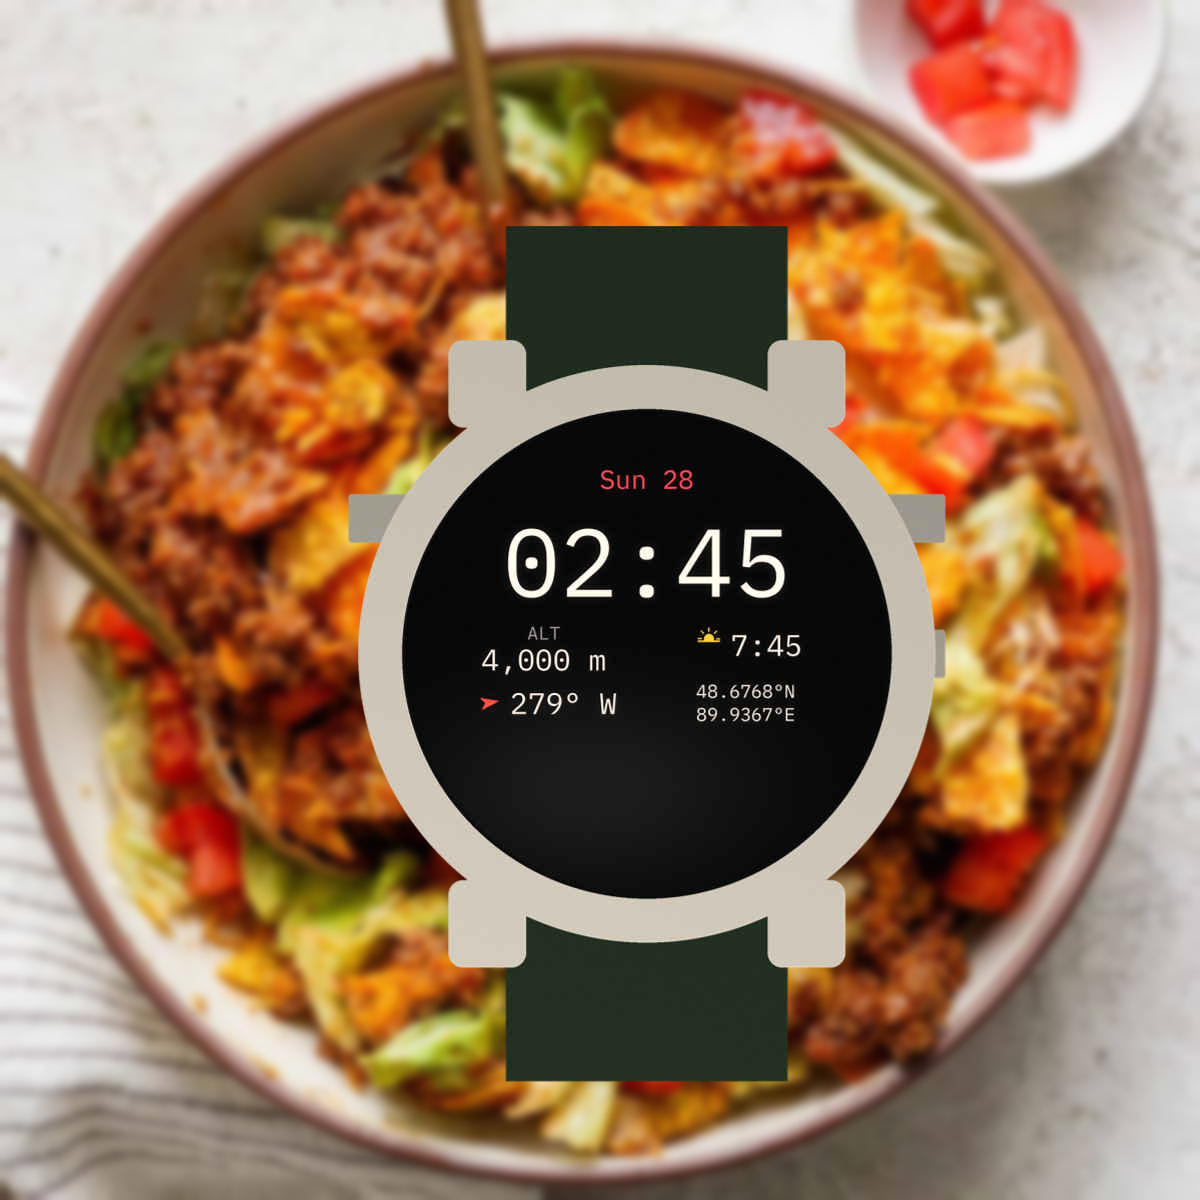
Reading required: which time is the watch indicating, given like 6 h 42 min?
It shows 2 h 45 min
